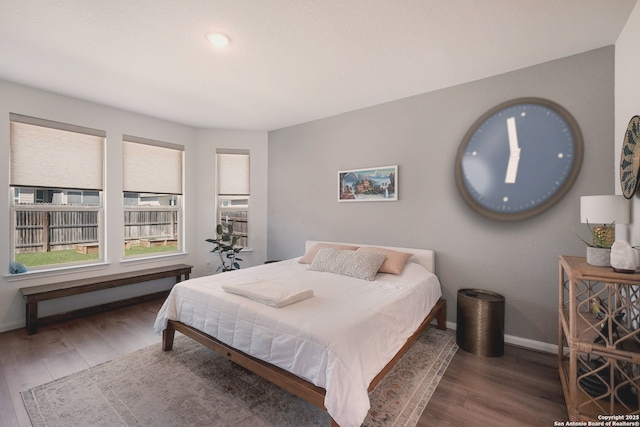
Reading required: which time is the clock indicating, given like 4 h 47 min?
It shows 5 h 57 min
